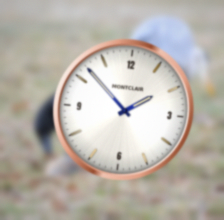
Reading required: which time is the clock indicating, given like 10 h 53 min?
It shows 1 h 52 min
